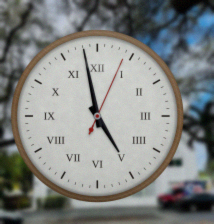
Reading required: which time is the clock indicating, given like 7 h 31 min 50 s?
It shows 4 h 58 min 04 s
